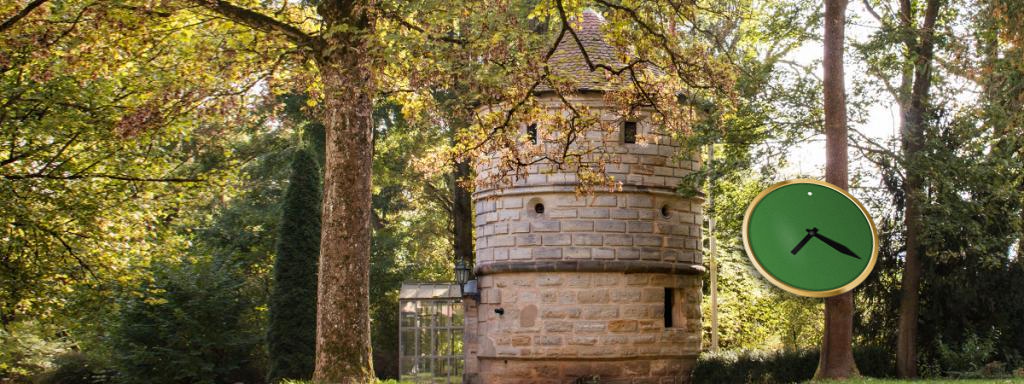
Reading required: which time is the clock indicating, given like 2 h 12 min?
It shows 7 h 20 min
